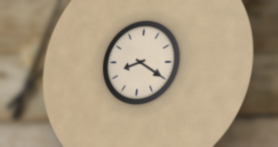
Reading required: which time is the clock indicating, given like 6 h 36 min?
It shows 8 h 20 min
